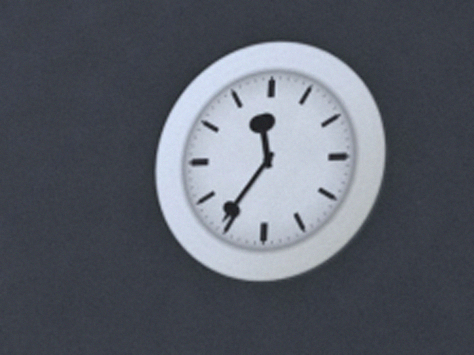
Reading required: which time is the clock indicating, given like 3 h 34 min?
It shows 11 h 36 min
